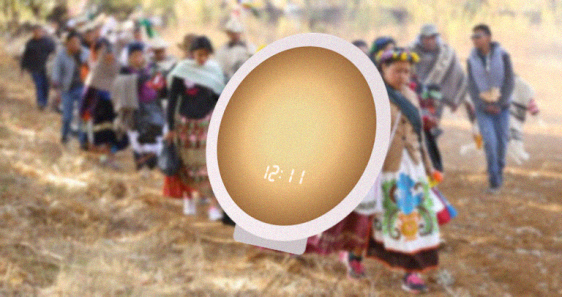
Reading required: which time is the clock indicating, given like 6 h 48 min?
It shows 12 h 11 min
